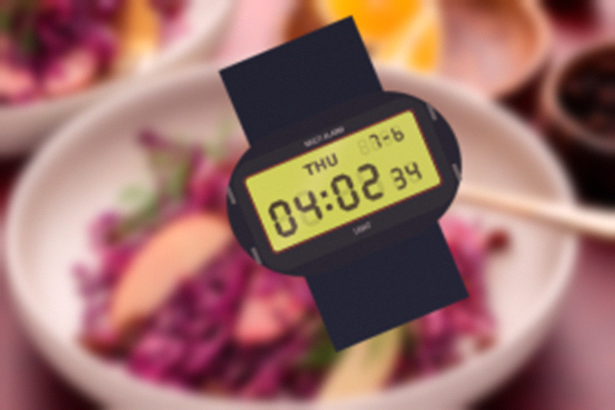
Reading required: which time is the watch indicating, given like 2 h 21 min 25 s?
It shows 4 h 02 min 34 s
